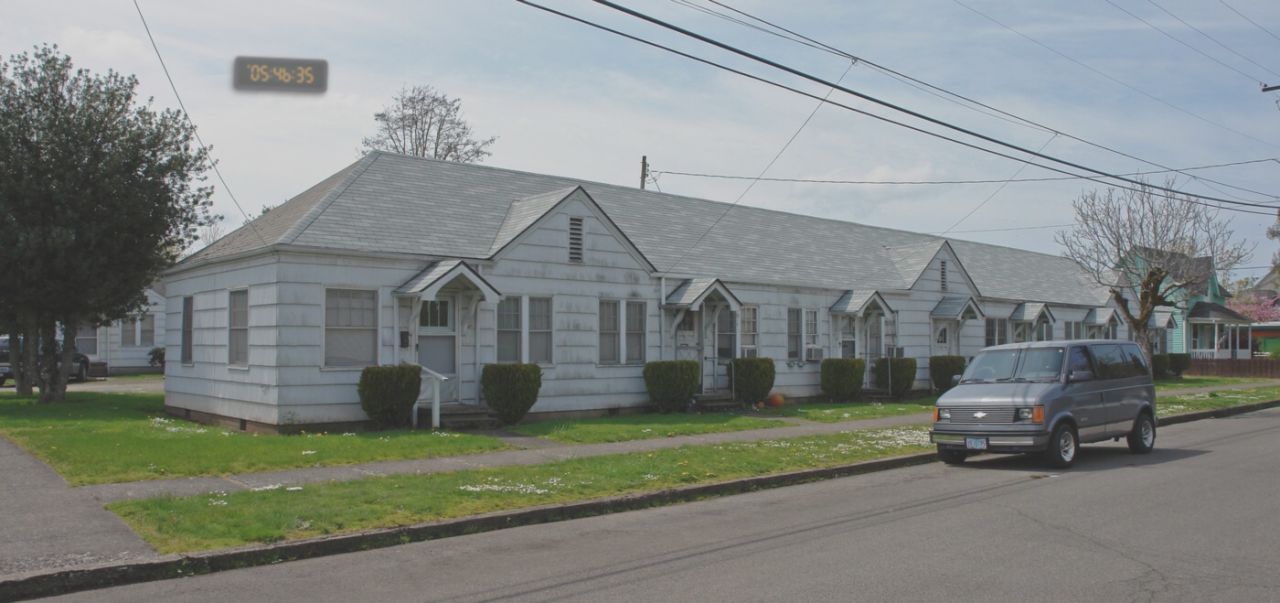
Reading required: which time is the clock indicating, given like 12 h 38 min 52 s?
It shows 5 h 46 min 35 s
